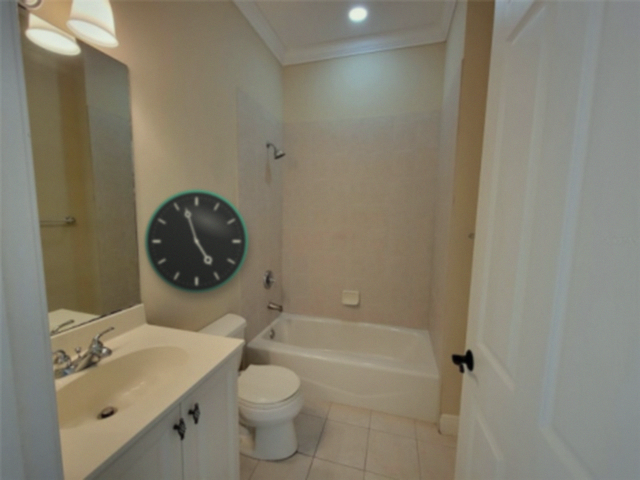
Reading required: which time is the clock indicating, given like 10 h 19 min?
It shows 4 h 57 min
